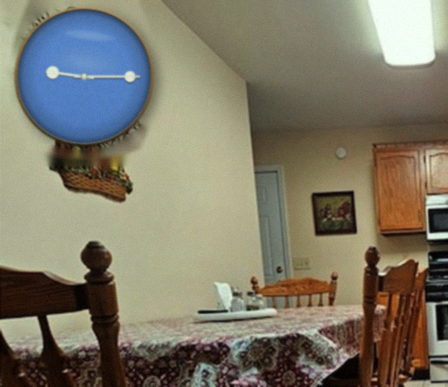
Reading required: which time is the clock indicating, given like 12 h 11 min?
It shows 9 h 15 min
